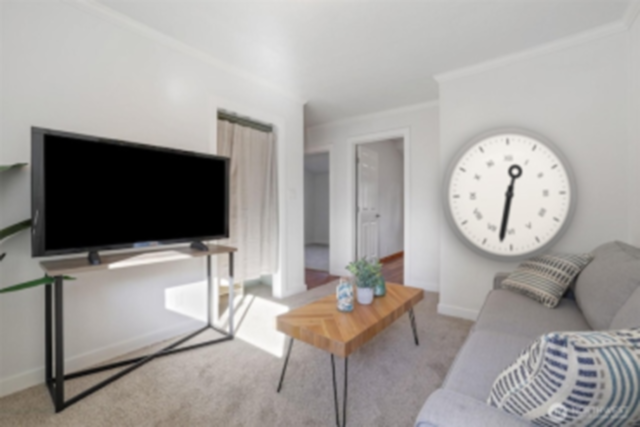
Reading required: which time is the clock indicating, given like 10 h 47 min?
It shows 12 h 32 min
